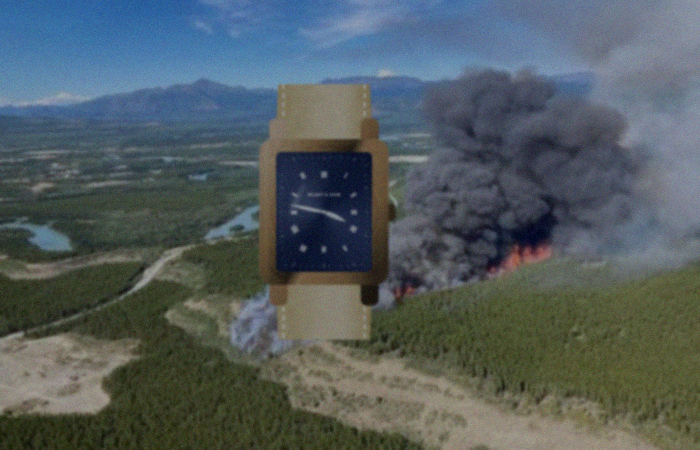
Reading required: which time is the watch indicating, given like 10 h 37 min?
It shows 3 h 47 min
